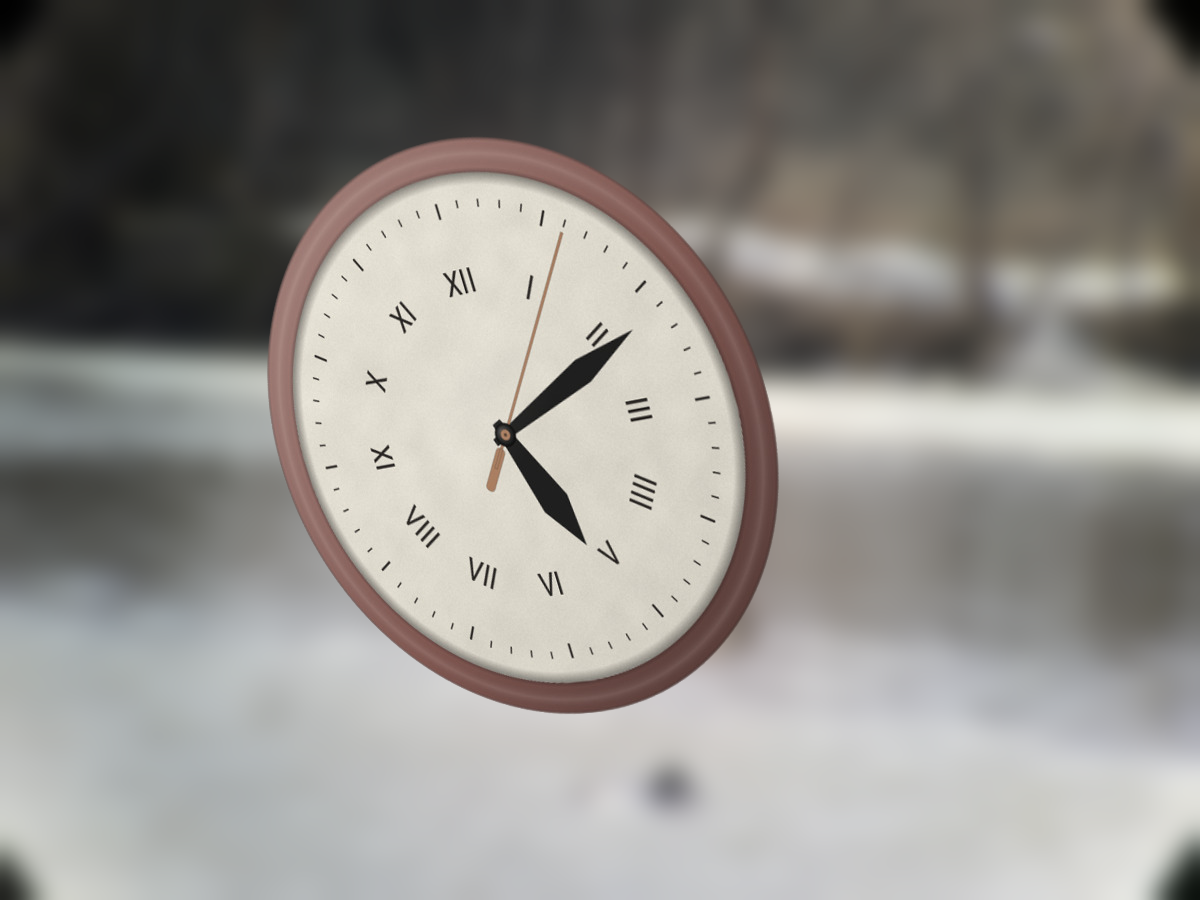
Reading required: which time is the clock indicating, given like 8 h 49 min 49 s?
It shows 5 h 11 min 06 s
